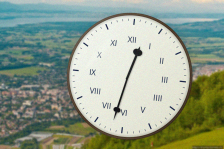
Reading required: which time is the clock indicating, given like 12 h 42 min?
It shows 12 h 32 min
